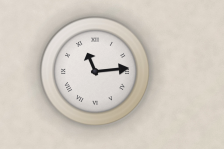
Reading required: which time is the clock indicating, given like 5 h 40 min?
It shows 11 h 14 min
